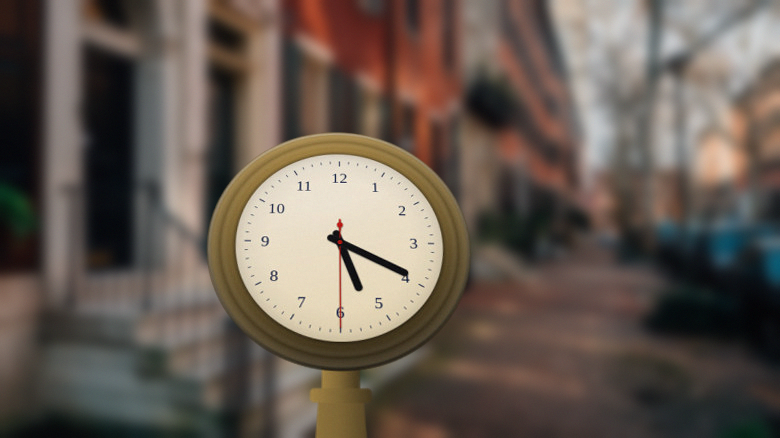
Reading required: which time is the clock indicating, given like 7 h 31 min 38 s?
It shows 5 h 19 min 30 s
